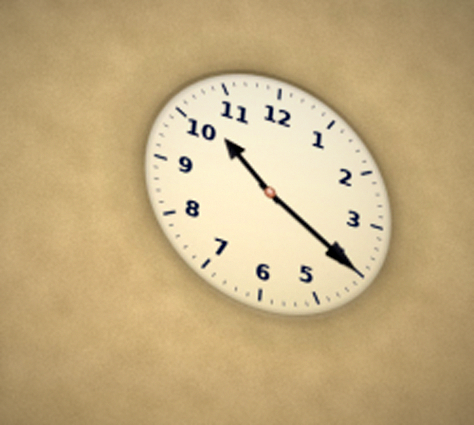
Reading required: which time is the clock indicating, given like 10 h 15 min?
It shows 10 h 20 min
